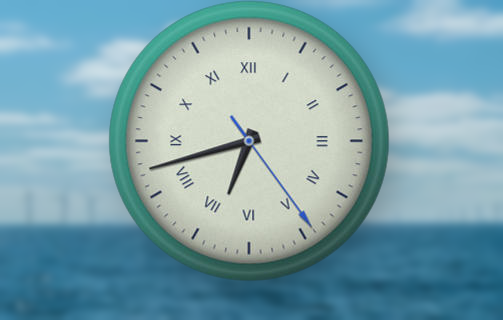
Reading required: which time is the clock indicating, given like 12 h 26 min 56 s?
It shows 6 h 42 min 24 s
